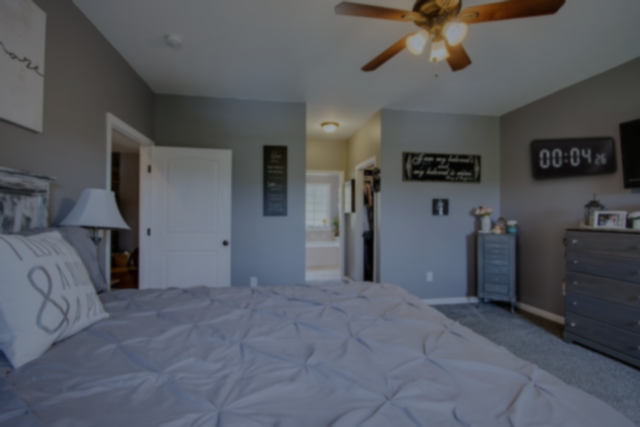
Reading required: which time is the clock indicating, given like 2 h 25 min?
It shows 0 h 04 min
